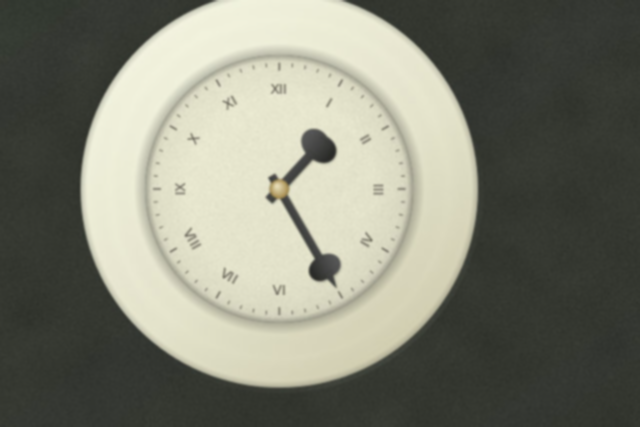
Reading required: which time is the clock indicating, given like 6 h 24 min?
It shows 1 h 25 min
